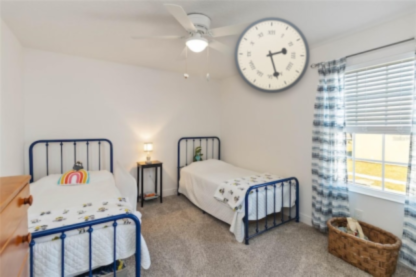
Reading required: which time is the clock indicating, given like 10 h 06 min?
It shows 2 h 27 min
